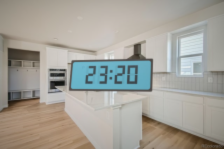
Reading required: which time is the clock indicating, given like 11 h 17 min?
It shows 23 h 20 min
